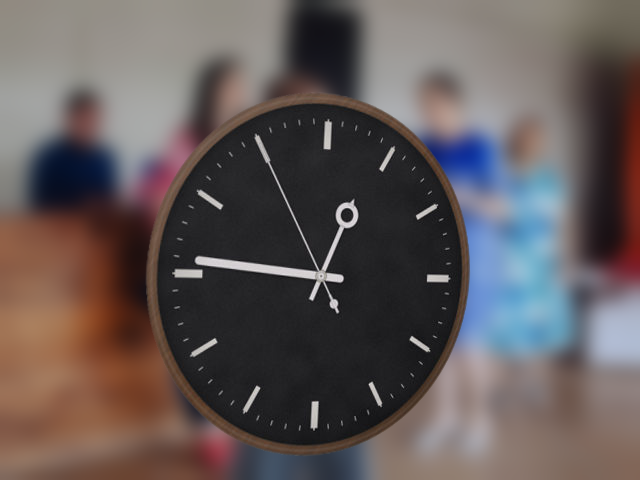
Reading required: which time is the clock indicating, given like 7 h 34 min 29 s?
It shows 12 h 45 min 55 s
